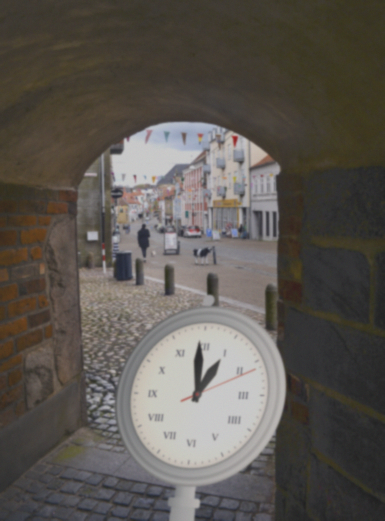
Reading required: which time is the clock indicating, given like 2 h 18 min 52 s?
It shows 12 h 59 min 11 s
